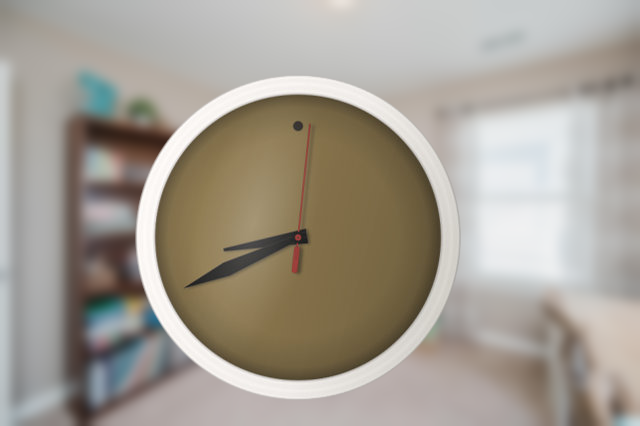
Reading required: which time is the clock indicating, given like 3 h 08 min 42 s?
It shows 8 h 41 min 01 s
